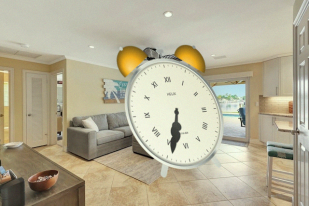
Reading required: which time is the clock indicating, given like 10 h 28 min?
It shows 6 h 34 min
